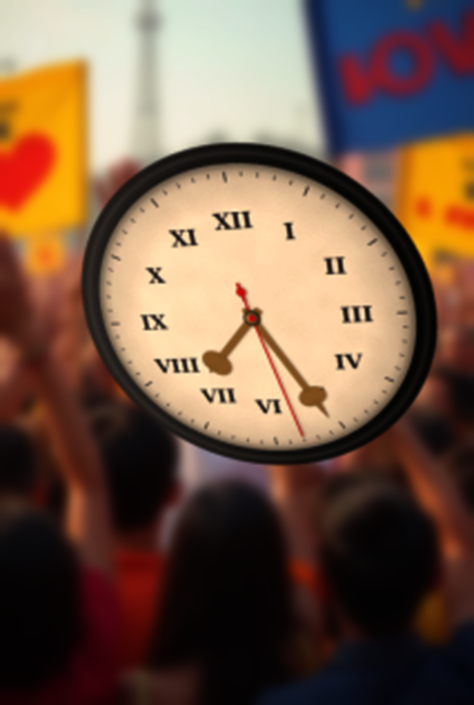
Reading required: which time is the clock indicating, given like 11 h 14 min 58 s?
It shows 7 h 25 min 28 s
